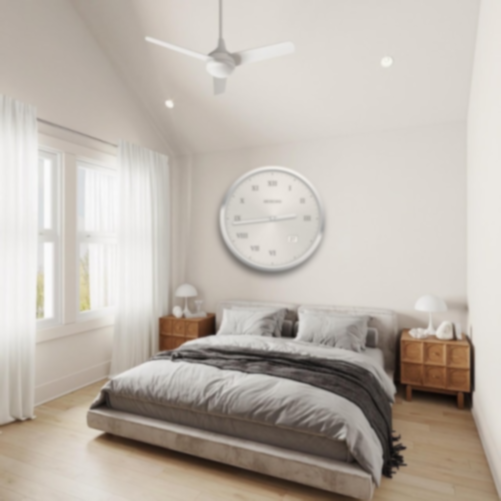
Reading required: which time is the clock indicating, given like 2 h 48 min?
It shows 2 h 44 min
